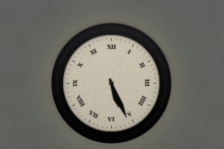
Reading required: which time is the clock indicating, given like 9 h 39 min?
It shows 5 h 26 min
